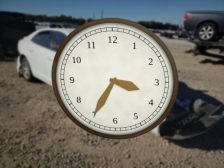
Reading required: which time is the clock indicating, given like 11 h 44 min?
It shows 3 h 35 min
